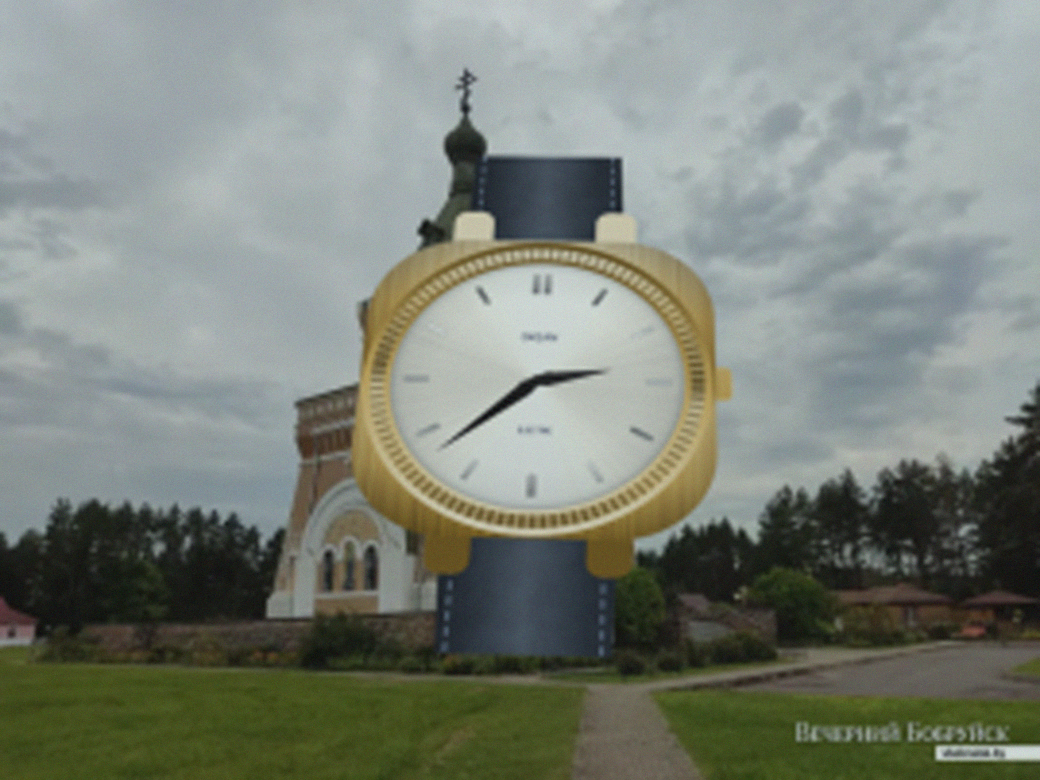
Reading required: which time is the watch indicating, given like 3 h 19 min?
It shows 2 h 38 min
